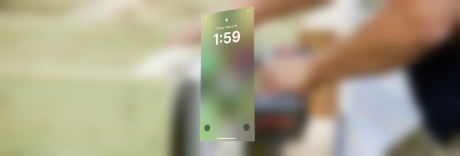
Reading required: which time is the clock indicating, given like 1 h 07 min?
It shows 1 h 59 min
